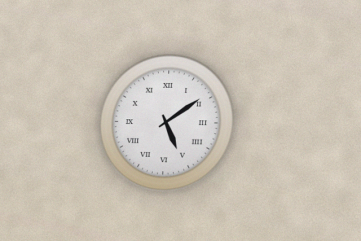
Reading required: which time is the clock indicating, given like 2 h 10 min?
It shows 5 h 09 min
